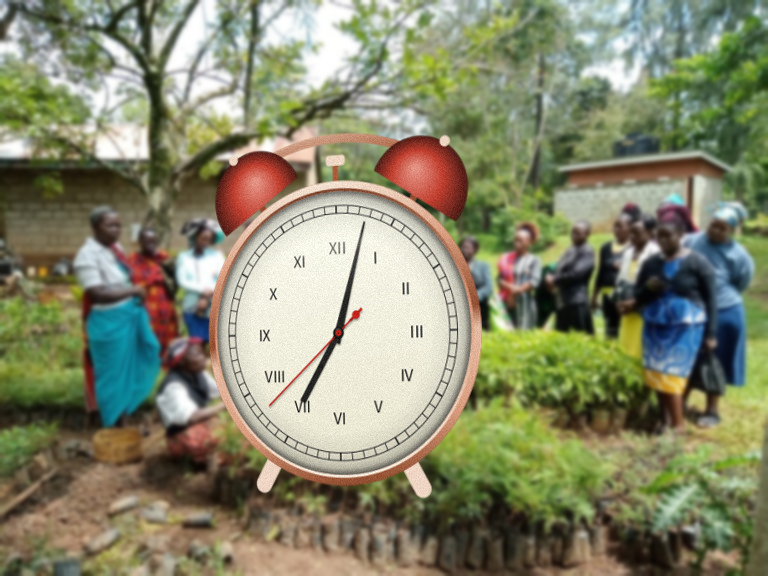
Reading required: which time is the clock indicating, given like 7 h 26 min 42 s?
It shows 7 h 02 min 38 s
